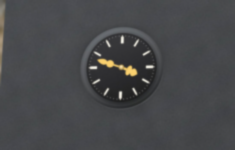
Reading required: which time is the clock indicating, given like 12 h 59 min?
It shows 3 h 48 min
